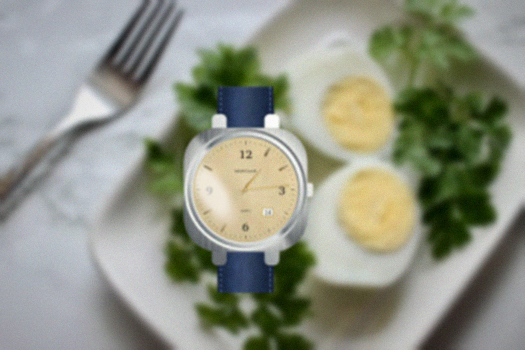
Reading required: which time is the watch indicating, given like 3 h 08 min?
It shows 1 h 14 min
